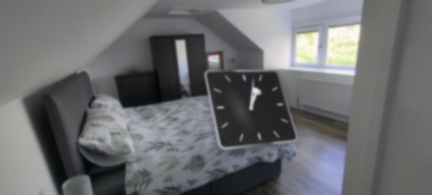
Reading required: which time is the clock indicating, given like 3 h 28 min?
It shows 1 h 03 min
